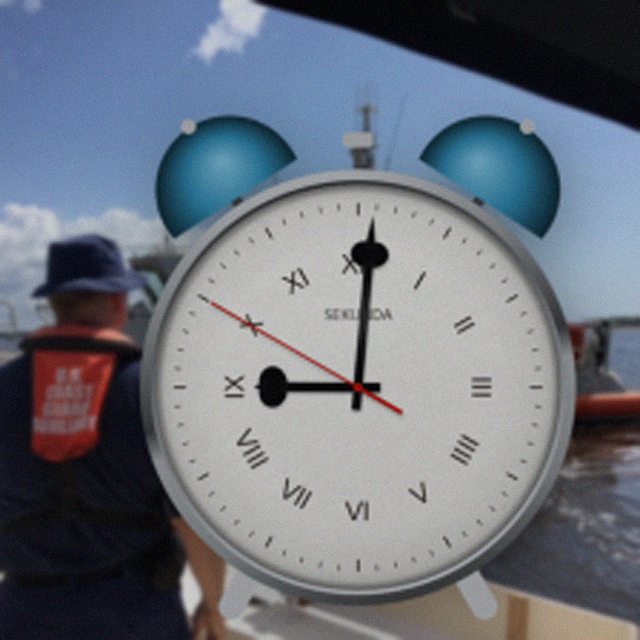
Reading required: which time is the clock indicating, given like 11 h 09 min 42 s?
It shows 9 h 00 min 50 s
